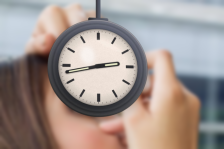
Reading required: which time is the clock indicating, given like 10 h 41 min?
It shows 2 h 43 min
